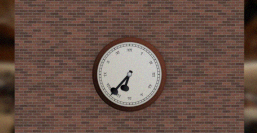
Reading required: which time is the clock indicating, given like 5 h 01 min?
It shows 6 h 37 min
